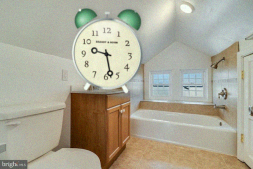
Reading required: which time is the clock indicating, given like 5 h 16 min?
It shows 9 h 28 min
